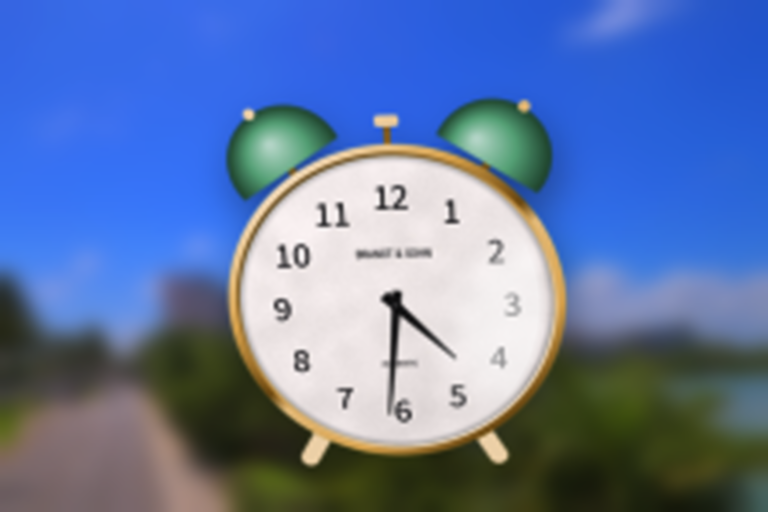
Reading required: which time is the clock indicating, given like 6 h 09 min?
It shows 4 h 31 min
